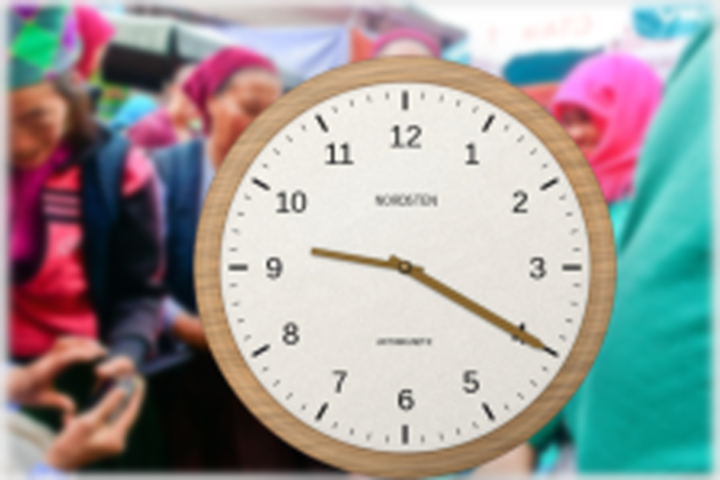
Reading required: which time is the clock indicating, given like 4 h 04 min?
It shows 9 h 20 min
